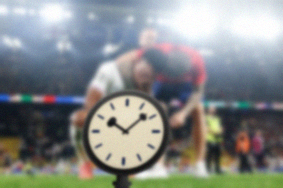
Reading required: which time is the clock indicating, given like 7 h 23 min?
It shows 10 h 08 min
